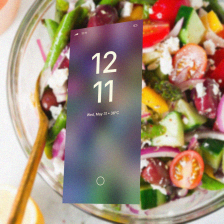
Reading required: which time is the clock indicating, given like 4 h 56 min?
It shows 12 h 11 min
